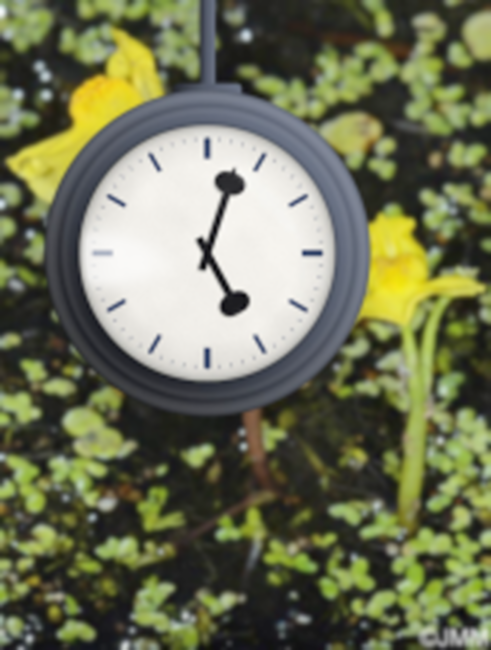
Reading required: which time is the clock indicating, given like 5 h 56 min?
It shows 5 h 03 min
